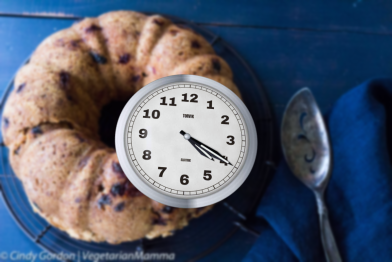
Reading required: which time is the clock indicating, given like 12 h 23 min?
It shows 4 h 20 min
